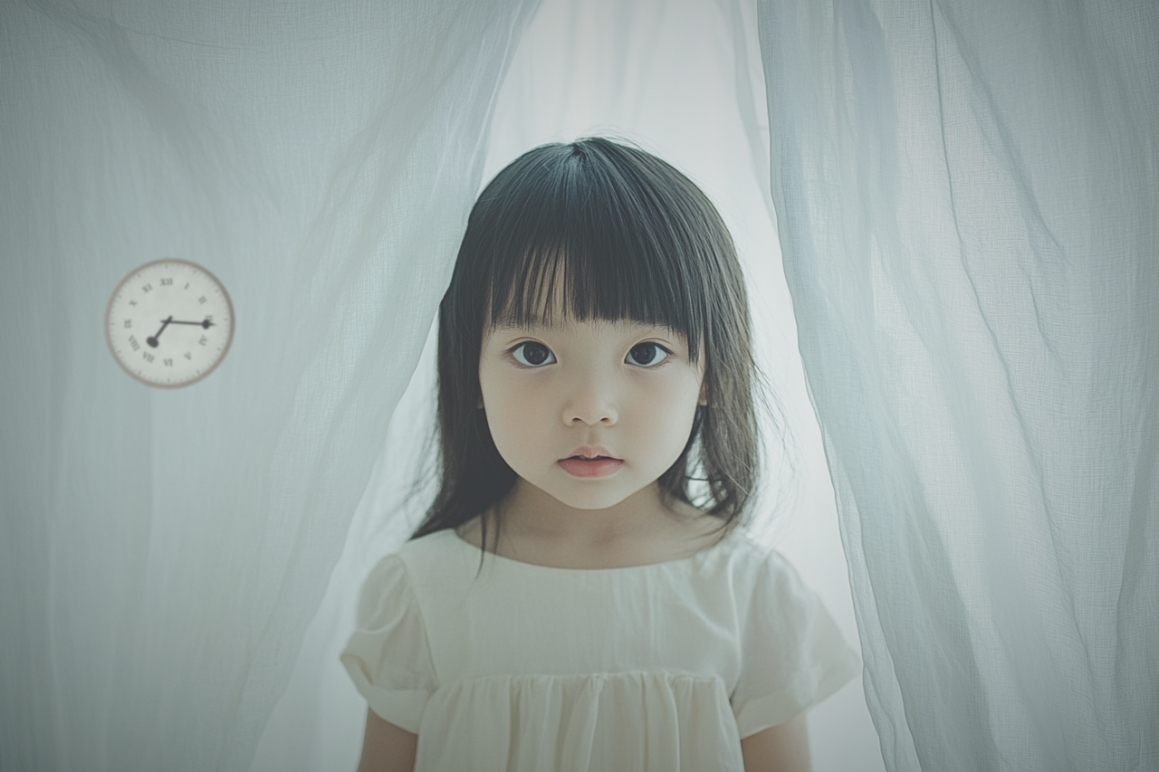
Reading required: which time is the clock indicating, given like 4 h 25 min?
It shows 7 h 16 min
